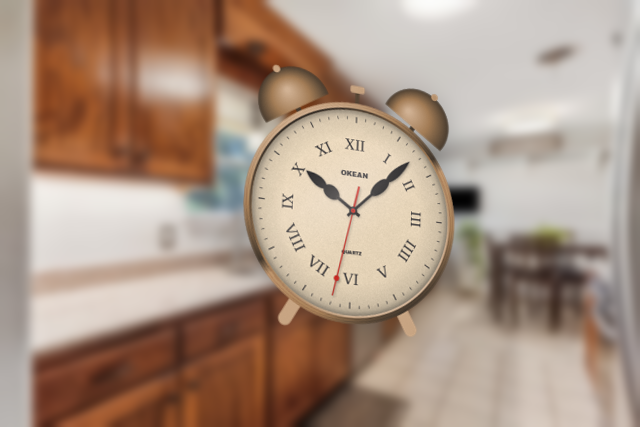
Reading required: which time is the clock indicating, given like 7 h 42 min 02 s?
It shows 10 h 07 min 32 s
